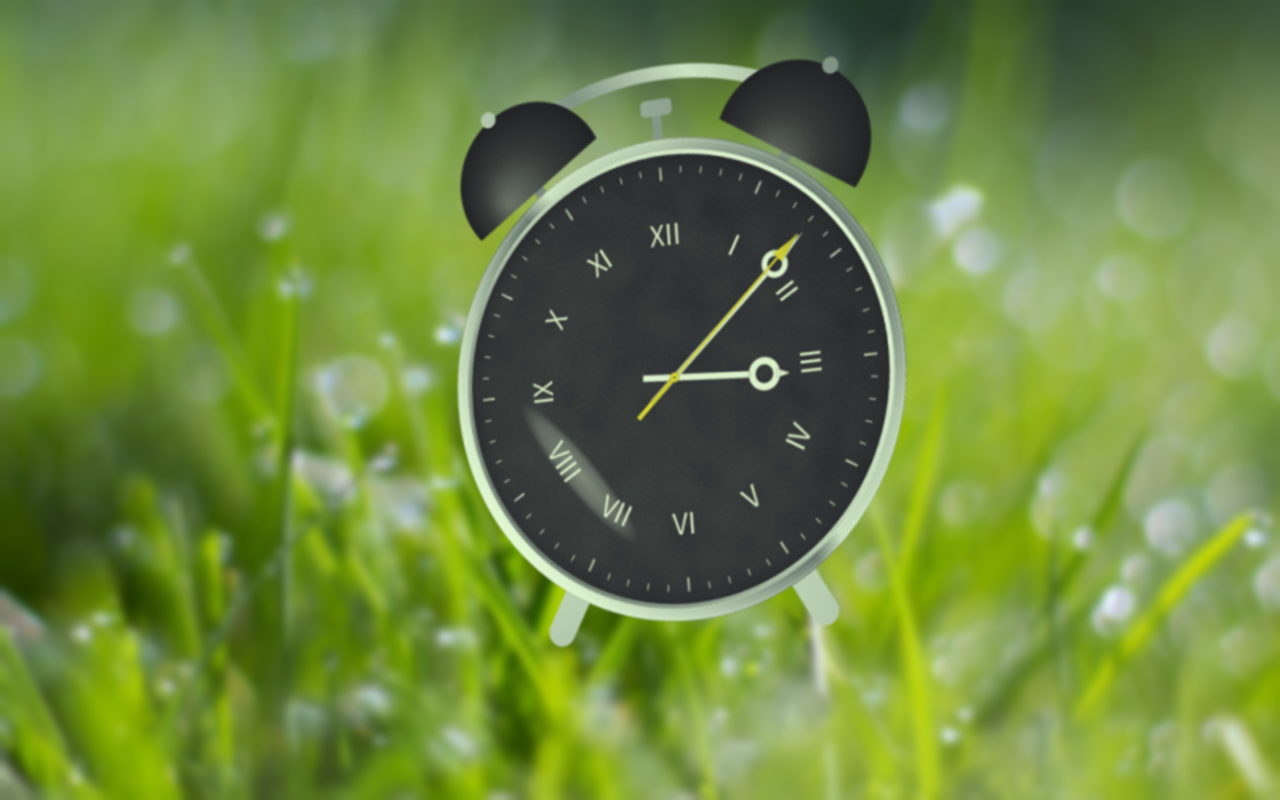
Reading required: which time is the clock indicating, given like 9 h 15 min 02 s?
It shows 3 h 08 min 08 s
